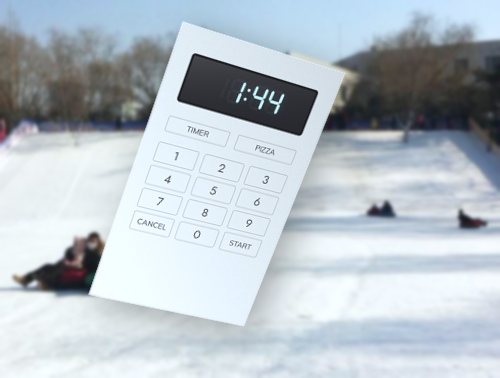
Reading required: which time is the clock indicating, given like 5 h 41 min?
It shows 1 h 44 min
